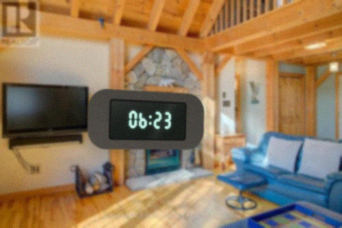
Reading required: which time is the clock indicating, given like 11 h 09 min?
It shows 6 h 23 min
